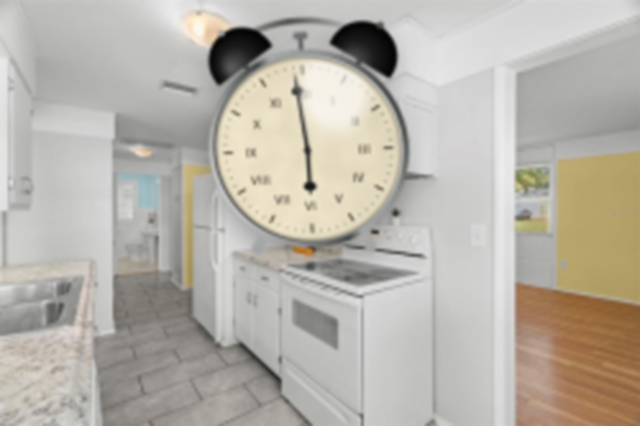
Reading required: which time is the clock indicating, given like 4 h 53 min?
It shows 5 h 59 min
